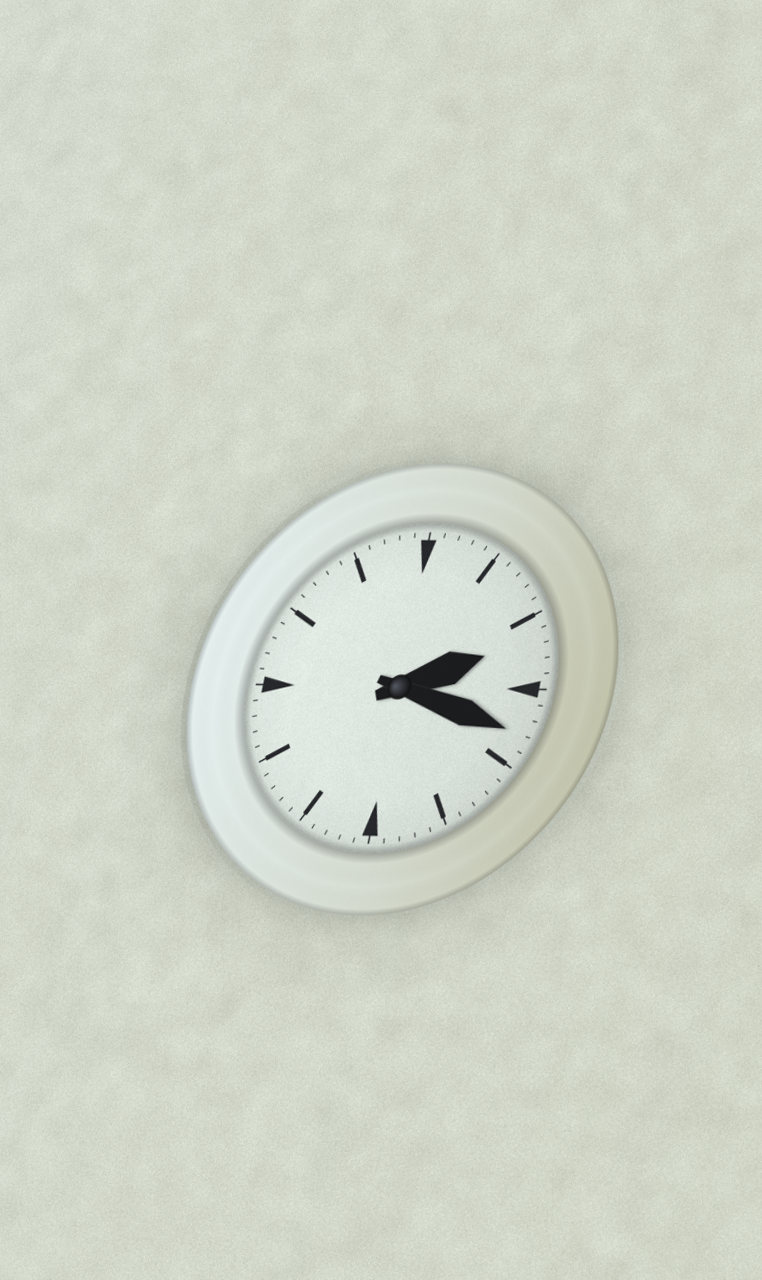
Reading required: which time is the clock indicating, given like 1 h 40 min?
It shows 2 h 18 min
